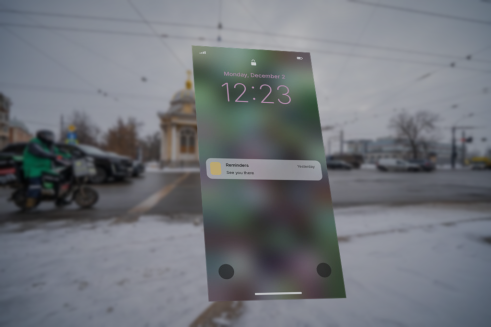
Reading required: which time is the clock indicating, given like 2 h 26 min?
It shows 12 h 23 min
